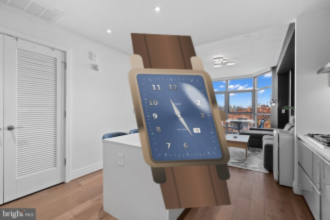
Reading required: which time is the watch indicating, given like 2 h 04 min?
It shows 11 h 26 min
